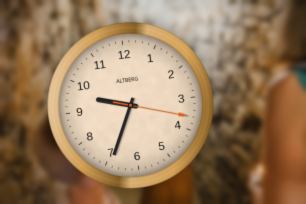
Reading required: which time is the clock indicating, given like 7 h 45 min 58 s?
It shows 9 h 34 min 18 s
